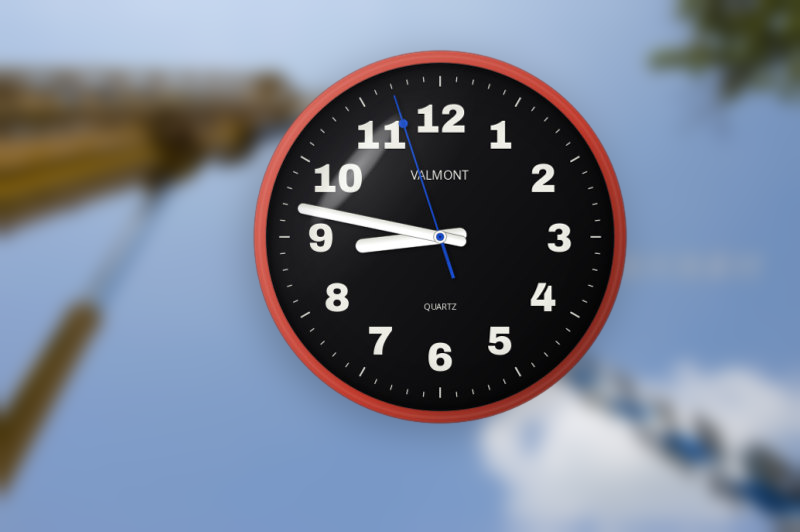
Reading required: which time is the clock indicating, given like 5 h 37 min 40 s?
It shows 8 h 46 min 57 s
